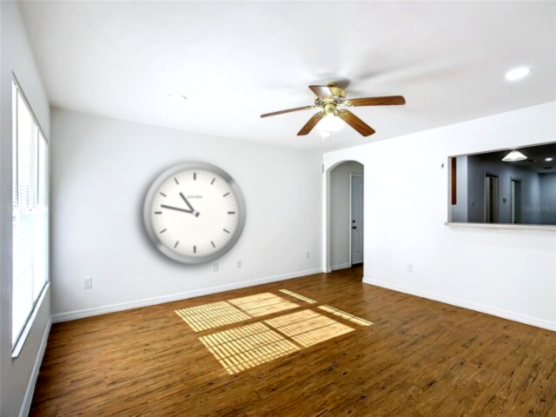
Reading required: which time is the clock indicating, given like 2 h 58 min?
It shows 10 h 47 min
